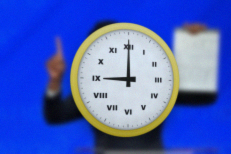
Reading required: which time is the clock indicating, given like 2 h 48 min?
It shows 9 h 00 min
